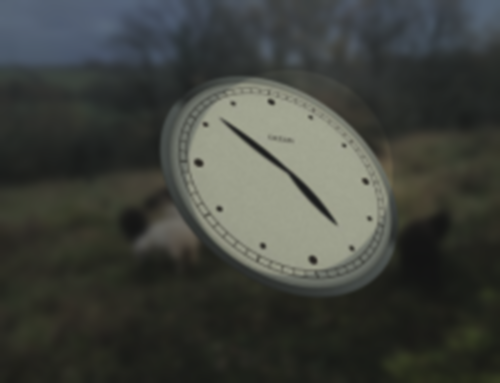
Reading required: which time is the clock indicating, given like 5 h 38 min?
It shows 4 h 52 min
